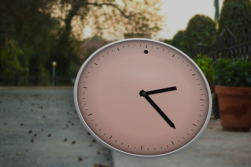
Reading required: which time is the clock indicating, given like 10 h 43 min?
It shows 2 h 23 min
